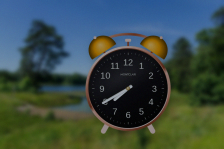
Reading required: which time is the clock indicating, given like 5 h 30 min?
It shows 7 h 40 min
